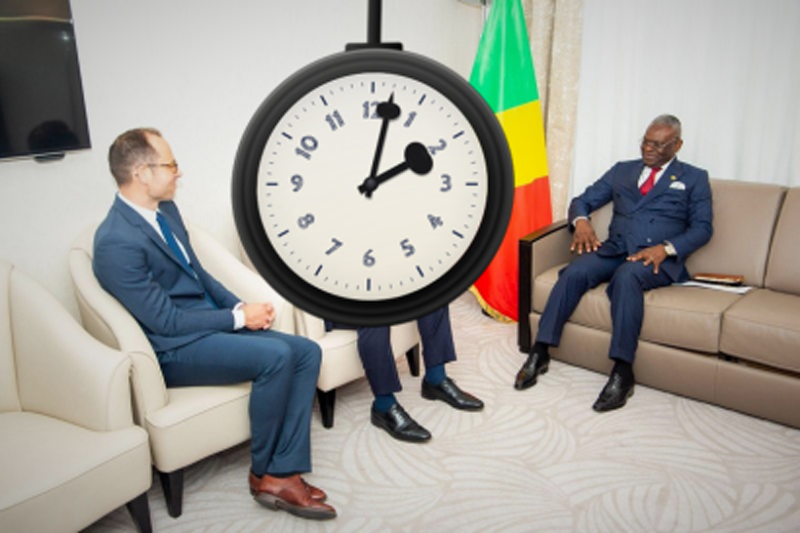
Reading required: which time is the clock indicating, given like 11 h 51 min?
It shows 2 h 02 min
